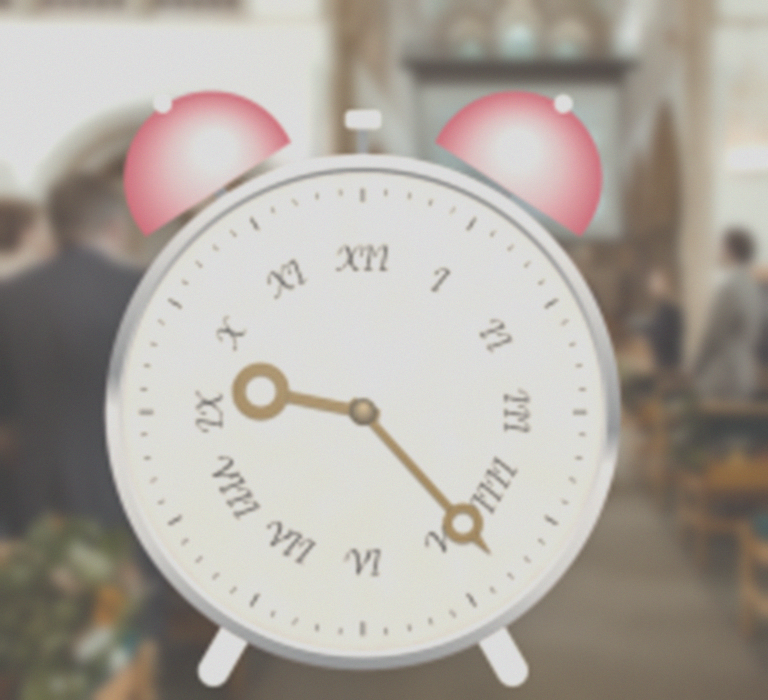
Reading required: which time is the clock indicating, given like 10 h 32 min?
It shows 9 h 23 min
